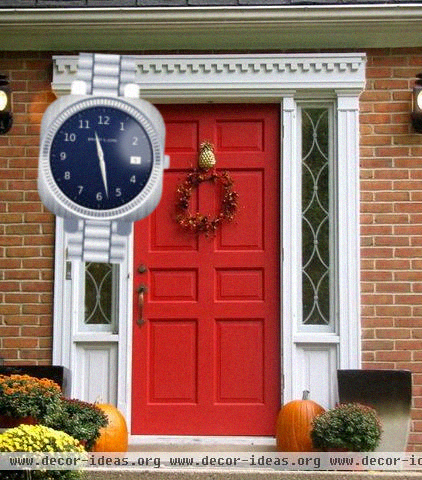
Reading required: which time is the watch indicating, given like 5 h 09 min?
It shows 11 h 28 min
